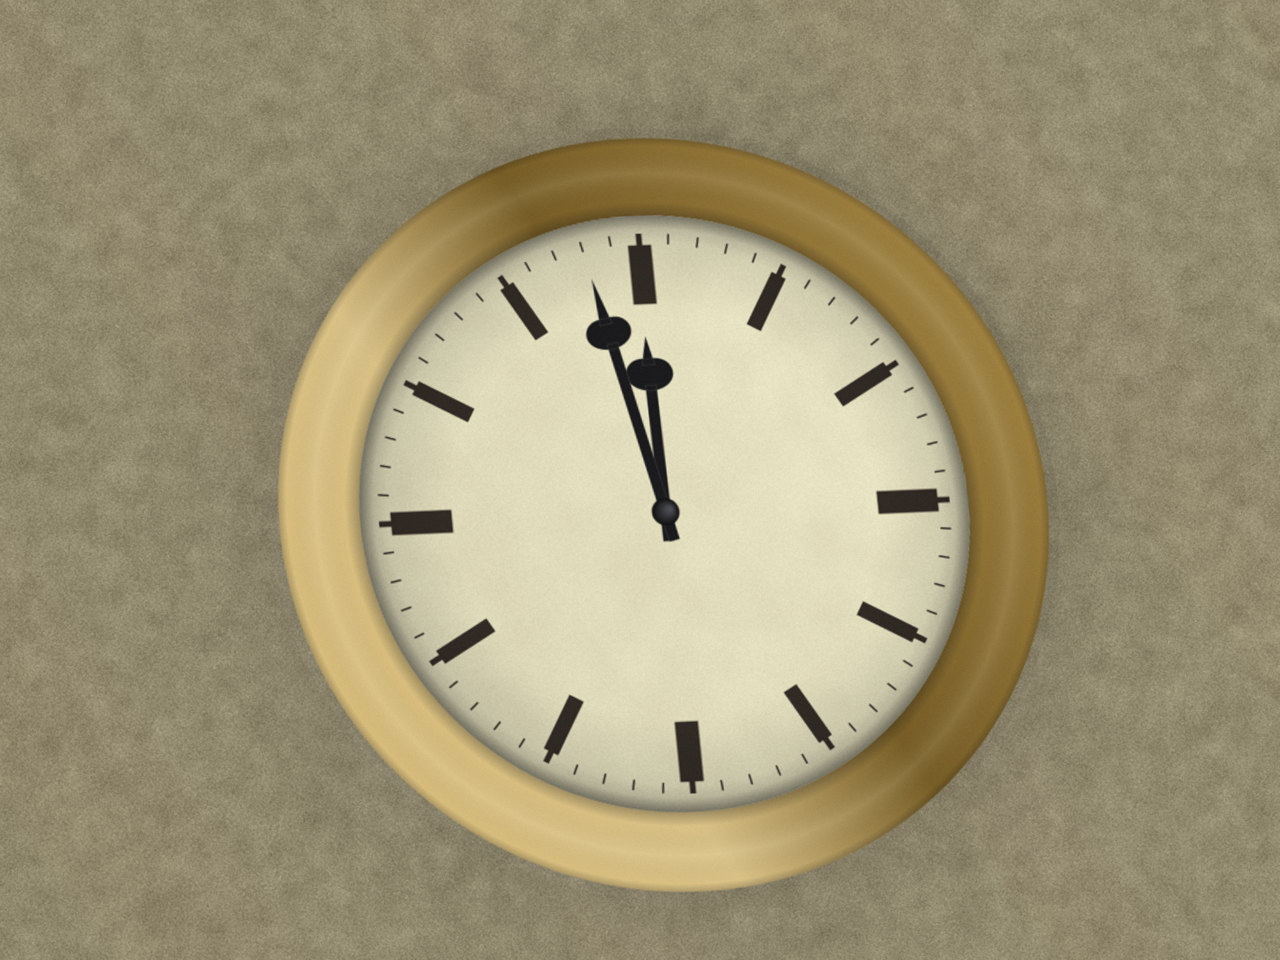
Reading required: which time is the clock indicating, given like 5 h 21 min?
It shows 11 h 58 min
